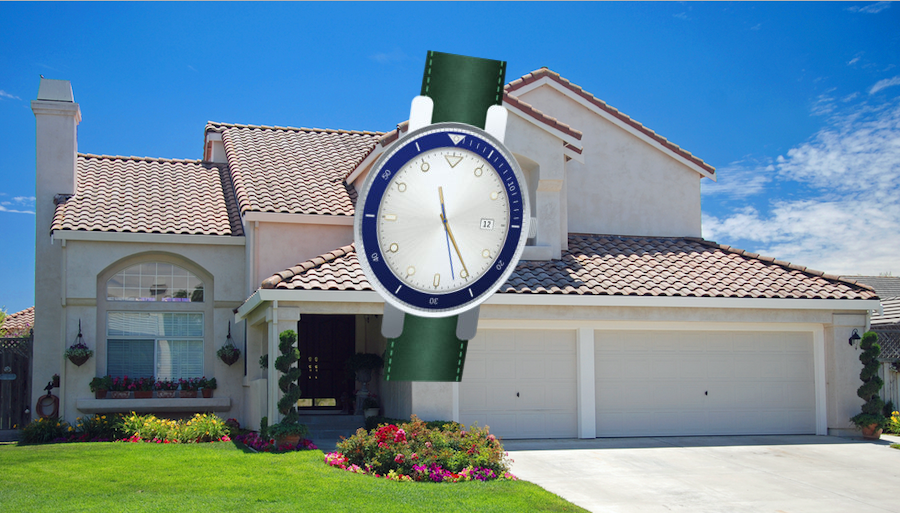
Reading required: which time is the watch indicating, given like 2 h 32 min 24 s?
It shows 11 h 24 min 27 s
